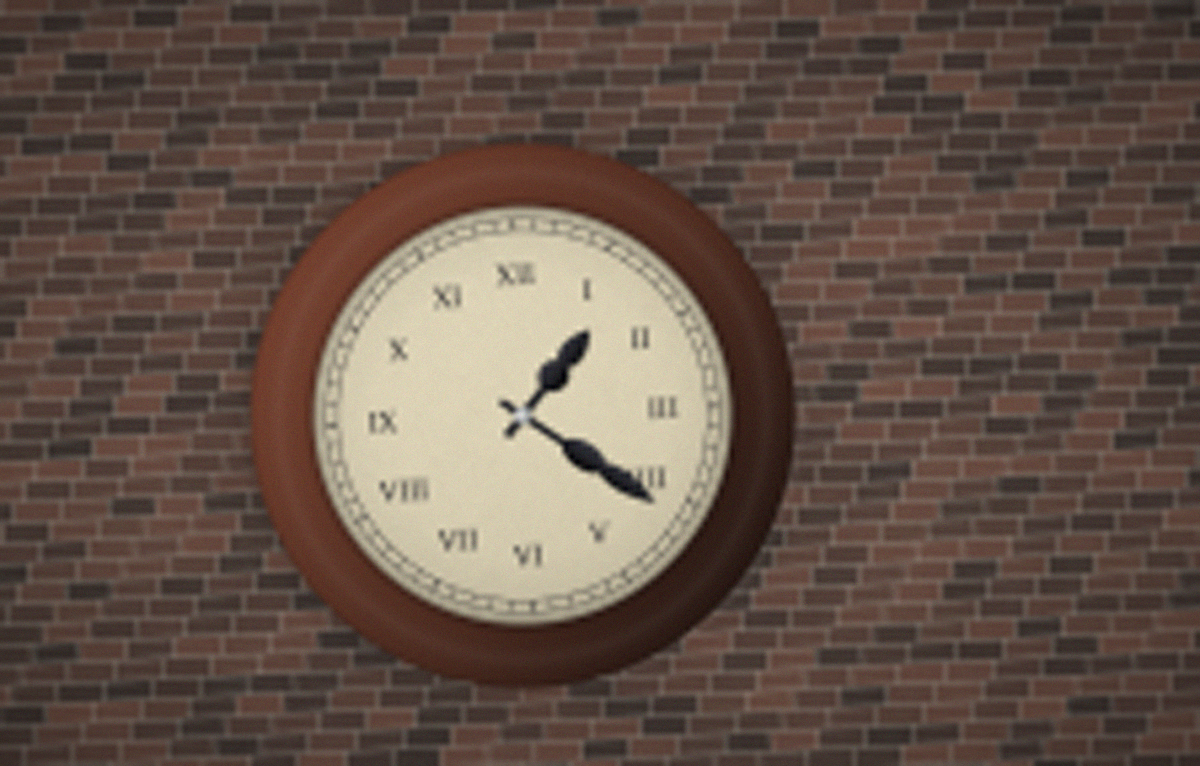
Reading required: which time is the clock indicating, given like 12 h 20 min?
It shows 1 h 21 min
